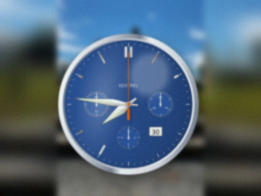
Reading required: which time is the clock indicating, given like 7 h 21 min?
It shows 7 h 46 min
